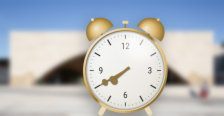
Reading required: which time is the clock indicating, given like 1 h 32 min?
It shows 7 h 40 min
